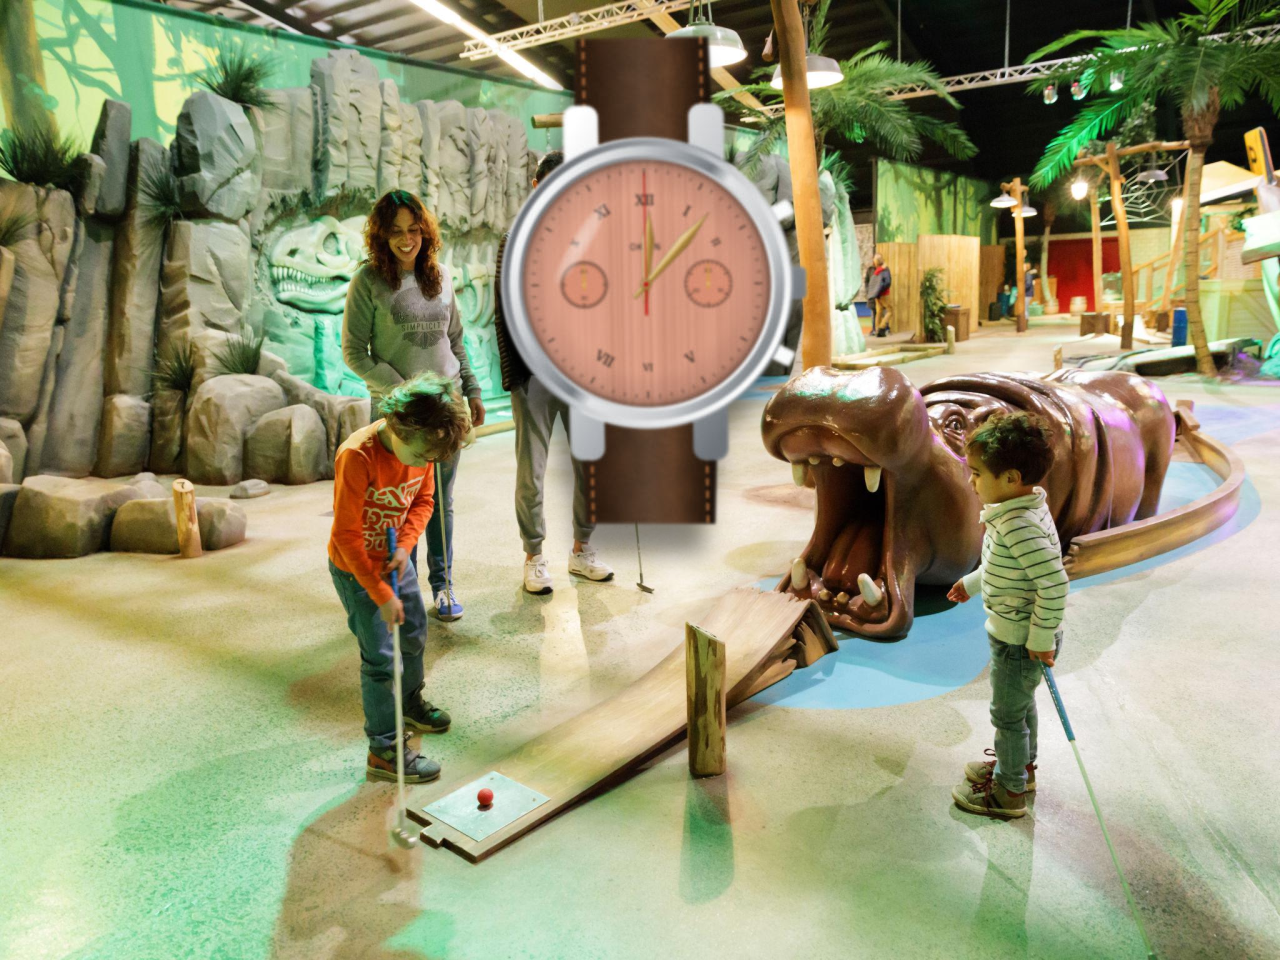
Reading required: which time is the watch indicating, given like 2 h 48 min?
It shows 12 h 07 min
